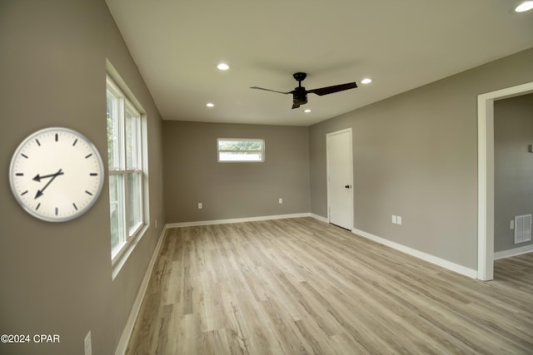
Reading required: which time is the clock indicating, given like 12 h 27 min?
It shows 8 h 37 min
